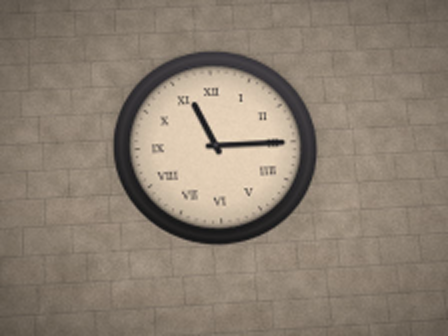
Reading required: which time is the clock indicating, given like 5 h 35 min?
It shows 11 h 15 min
